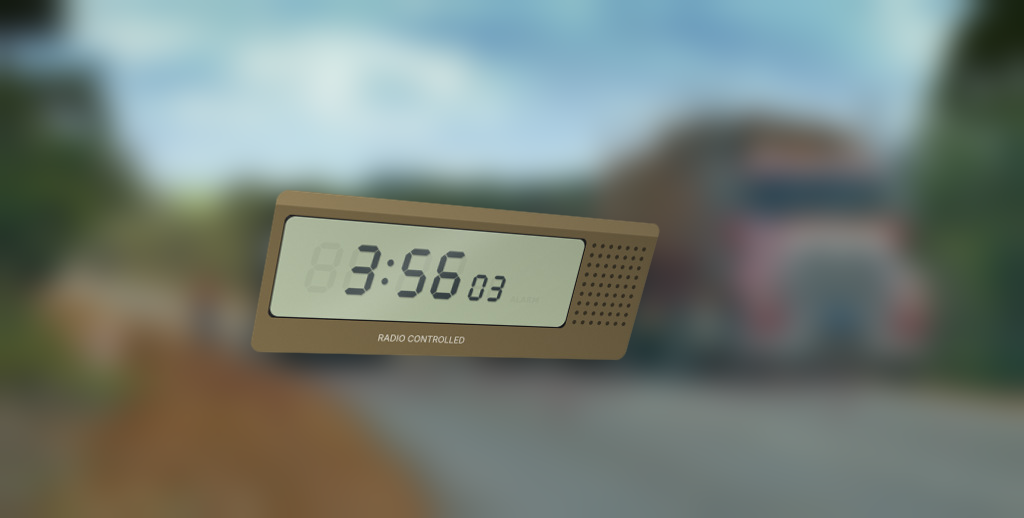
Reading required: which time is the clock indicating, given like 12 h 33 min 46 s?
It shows 3 h 56 min 03 s
